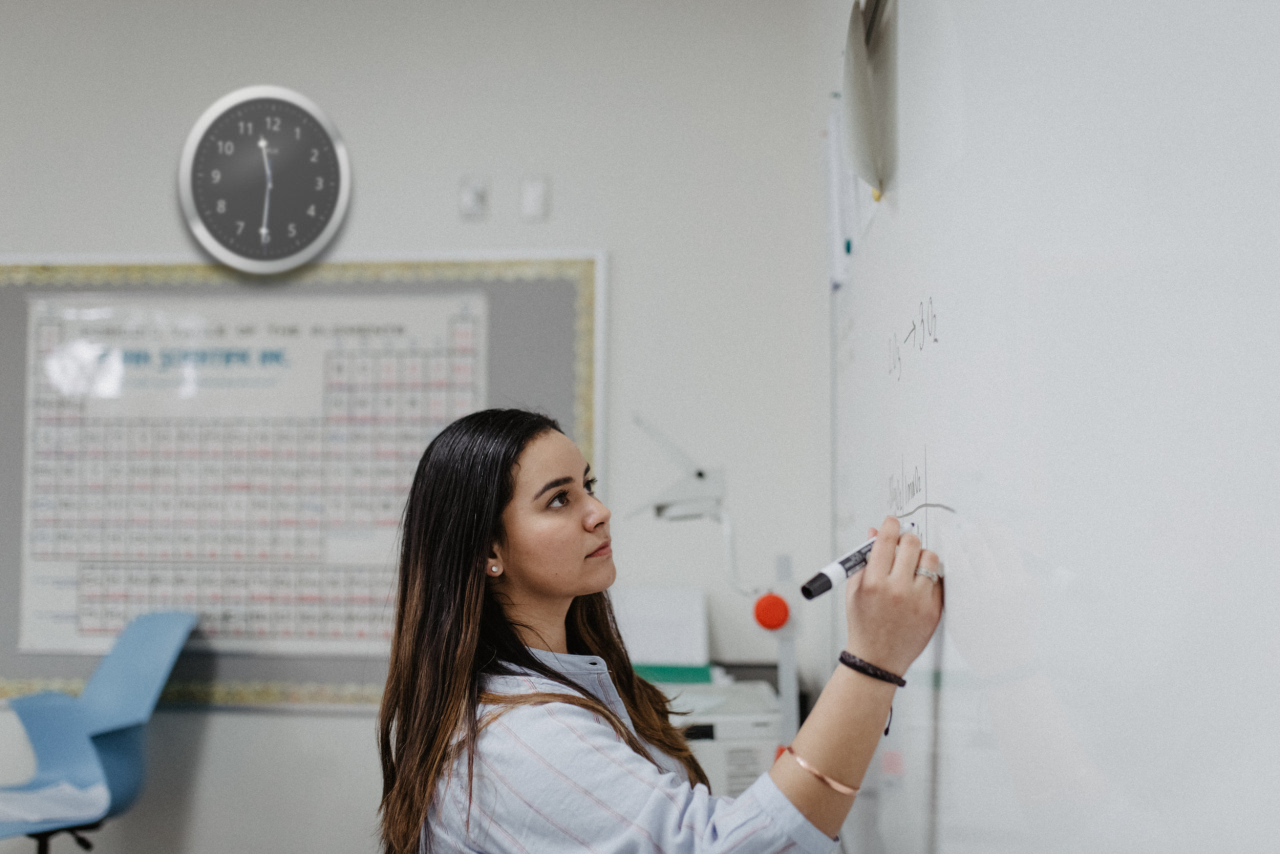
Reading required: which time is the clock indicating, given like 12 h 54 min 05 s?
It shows 11 h 30 min 30 s
